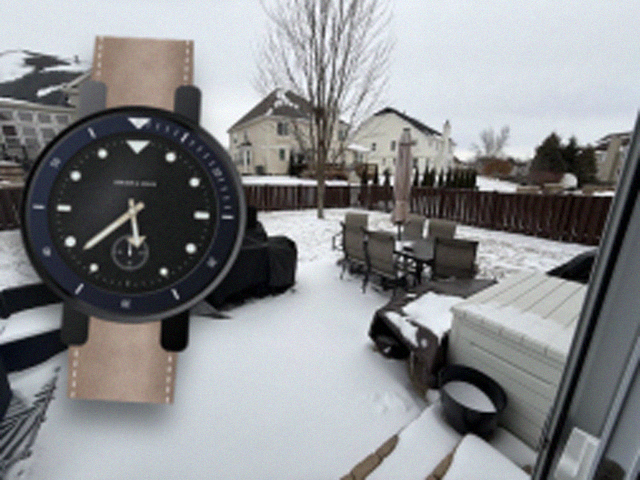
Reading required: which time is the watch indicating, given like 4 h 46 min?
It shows 5 h 38 min
